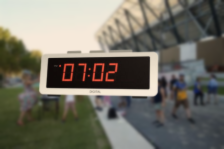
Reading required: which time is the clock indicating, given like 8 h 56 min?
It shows 7 h 02 min
